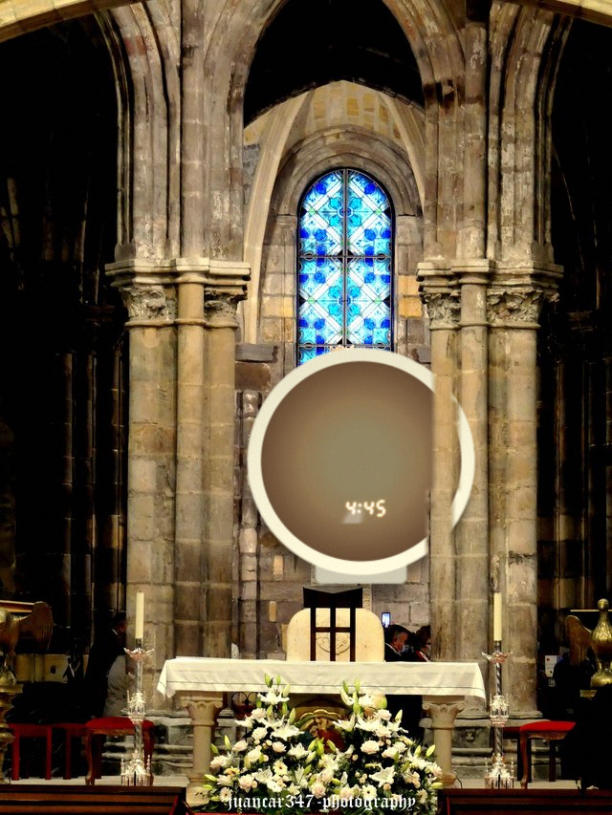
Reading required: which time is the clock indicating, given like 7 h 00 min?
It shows 4 h 45 min
